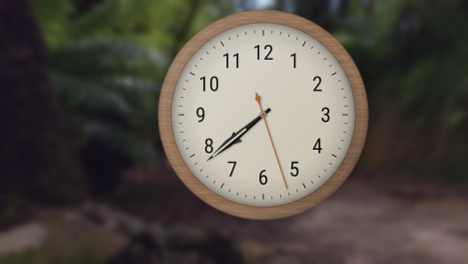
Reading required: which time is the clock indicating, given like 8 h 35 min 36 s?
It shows 7 h 38 min 27 s
